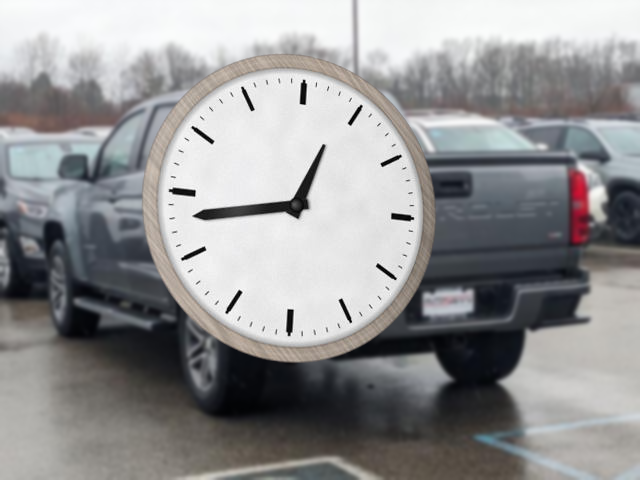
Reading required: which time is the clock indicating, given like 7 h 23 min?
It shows 12 h 43 min
